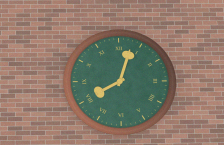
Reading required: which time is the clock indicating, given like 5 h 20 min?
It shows 8 h 03 min
